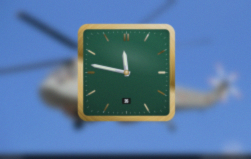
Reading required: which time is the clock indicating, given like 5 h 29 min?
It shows 11 h 47 min
